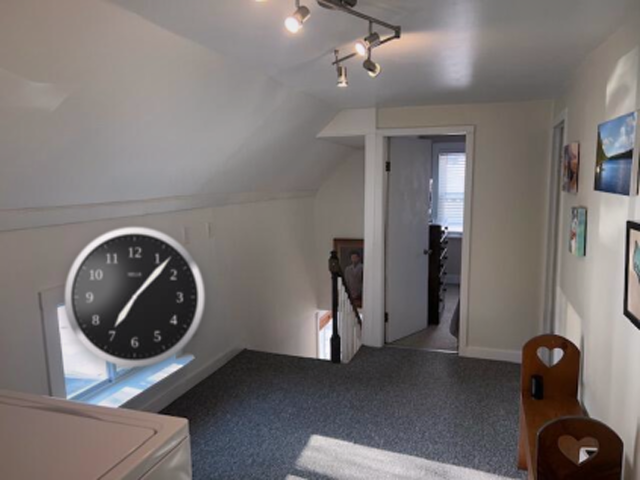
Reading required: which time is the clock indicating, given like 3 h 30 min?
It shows 7 h 07 min
